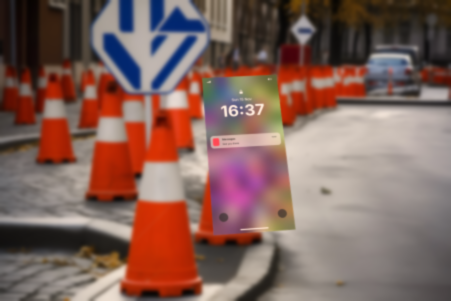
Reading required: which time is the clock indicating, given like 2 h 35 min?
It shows 16 h 37 min
